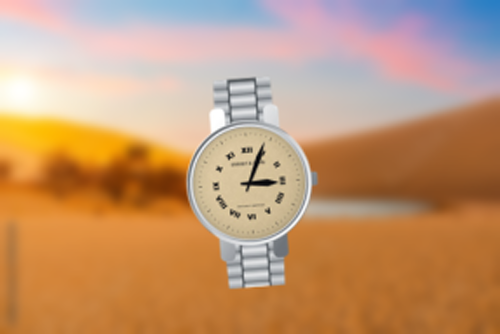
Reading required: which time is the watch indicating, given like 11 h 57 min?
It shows 3 h 04 min
